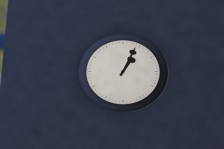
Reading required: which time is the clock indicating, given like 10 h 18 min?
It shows 1 h 04 min
